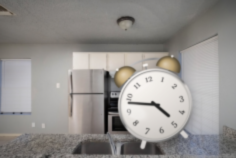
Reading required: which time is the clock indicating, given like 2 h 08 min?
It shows 4 h 48 min
